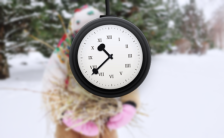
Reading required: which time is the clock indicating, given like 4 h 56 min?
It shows 10 h 38 min
